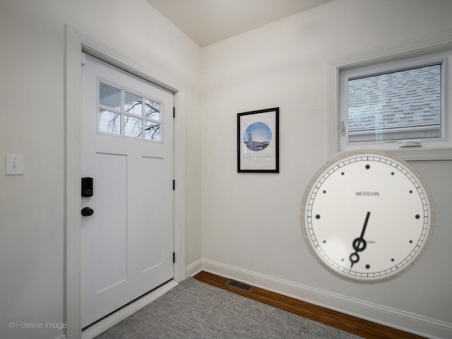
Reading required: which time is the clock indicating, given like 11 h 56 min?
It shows 6 h 33 min
